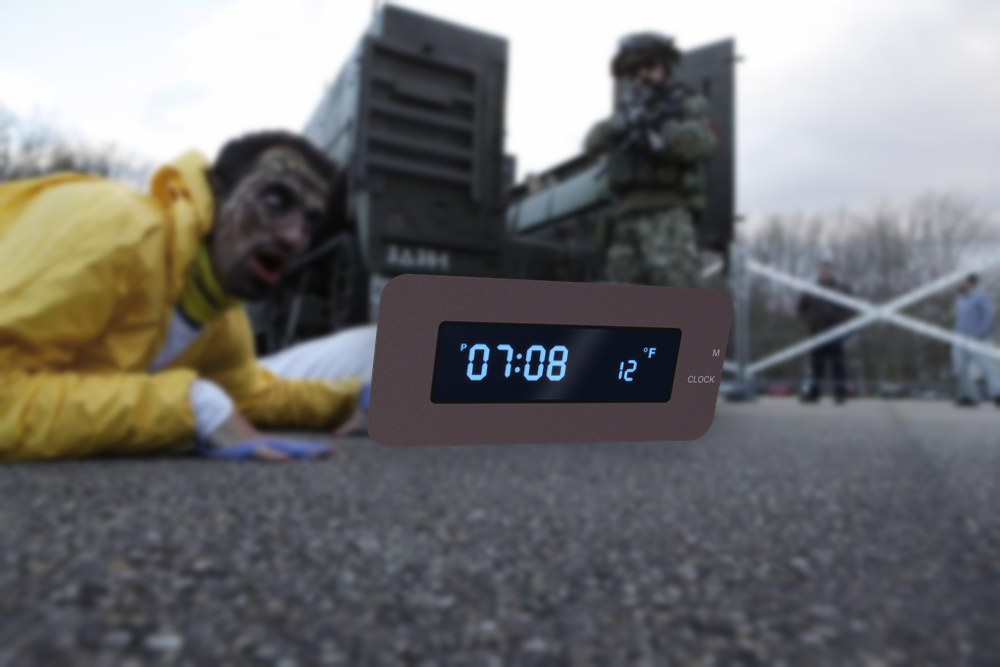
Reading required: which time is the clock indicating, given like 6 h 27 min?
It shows 7 h 08 min
